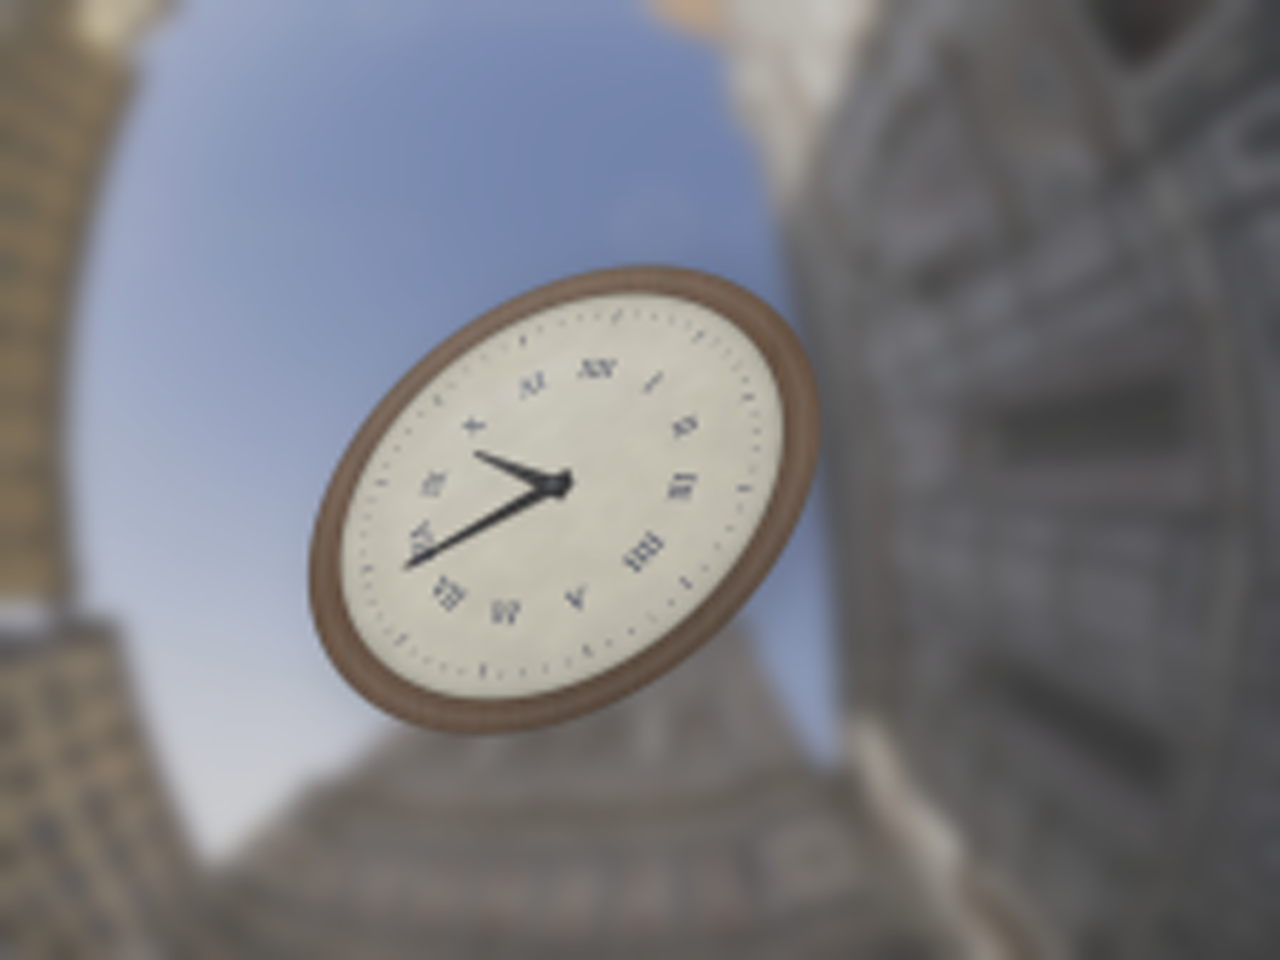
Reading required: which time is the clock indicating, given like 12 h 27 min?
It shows 9 h 39 min
